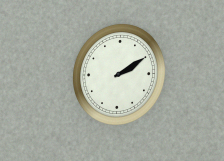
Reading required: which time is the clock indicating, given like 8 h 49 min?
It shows 2 h 10 min
